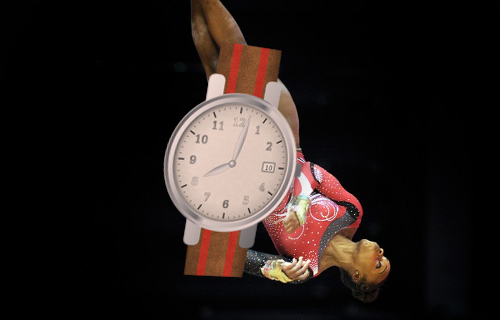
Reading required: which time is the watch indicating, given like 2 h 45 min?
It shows 8 h 02 min
